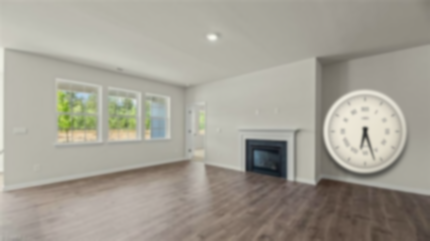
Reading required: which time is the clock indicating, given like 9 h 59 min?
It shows 6 h 27 min
